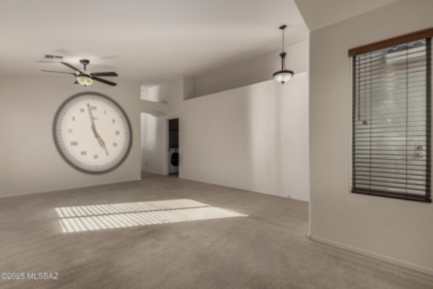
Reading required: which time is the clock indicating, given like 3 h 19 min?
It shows 4 h 58 min
